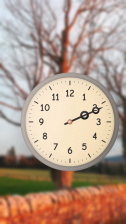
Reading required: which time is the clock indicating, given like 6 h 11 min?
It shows 2 h 11 min
